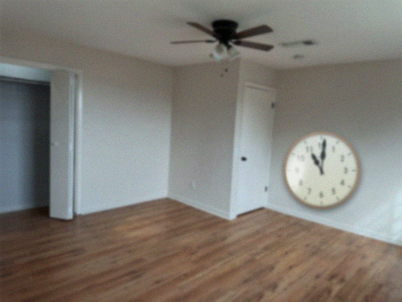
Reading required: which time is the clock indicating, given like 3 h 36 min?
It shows 11 h 01 min
